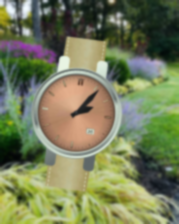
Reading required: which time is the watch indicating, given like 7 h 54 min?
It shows 2 h 06 min
